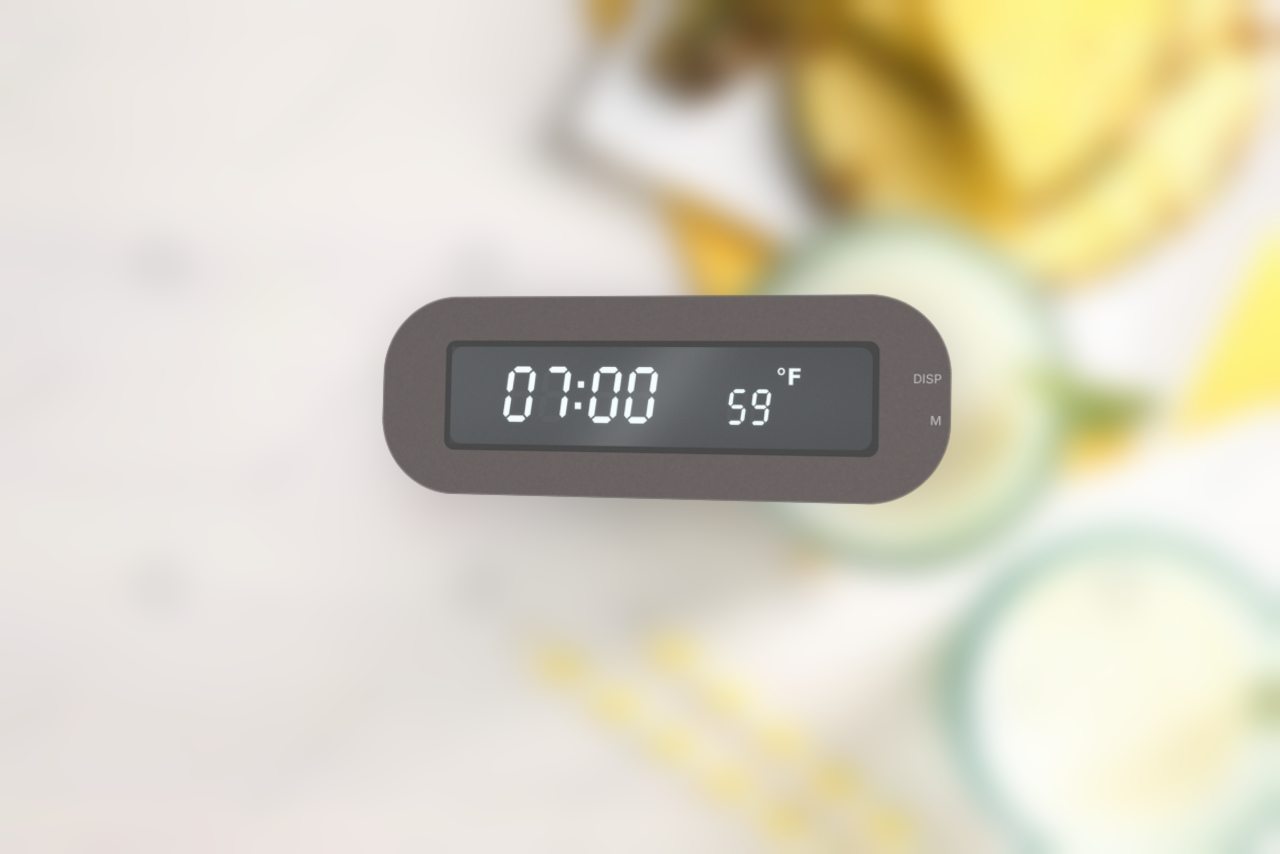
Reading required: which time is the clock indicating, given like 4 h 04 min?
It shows 7 h 00 min
